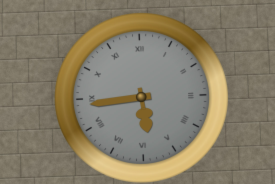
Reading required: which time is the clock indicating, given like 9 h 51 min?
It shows 5 h 44 min
